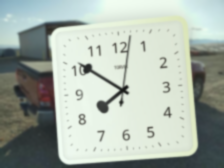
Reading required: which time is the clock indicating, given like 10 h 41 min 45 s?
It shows 7 h 51 min 02 s
